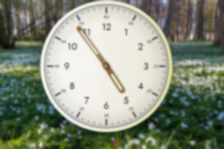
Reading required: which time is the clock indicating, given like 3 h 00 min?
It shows 4 h 54 min
